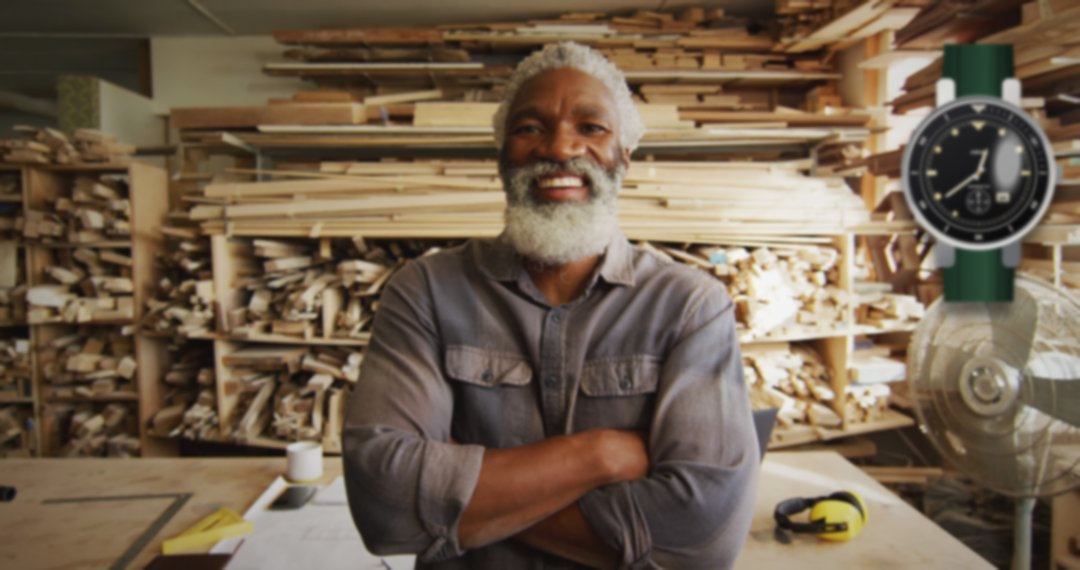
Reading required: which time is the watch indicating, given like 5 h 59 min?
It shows 12 h 39 min
